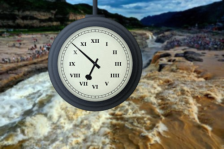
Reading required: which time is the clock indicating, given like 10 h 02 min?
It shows 6 h 52 min
